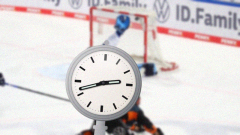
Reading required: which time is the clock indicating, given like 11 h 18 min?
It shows 2 h 42 min
